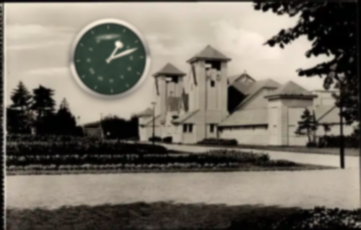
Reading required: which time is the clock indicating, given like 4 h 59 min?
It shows 1 h 12 min
